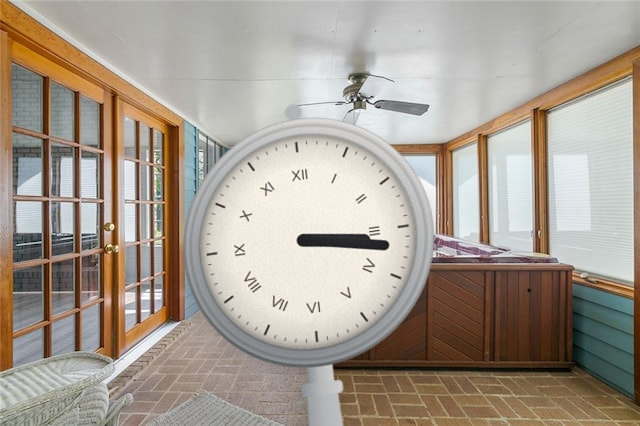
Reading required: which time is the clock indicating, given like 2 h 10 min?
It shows 3 h 17 min
